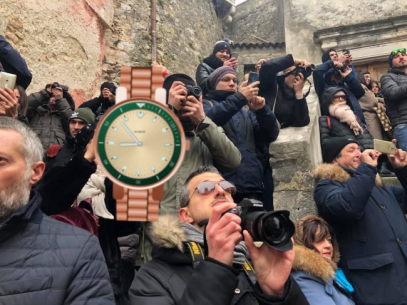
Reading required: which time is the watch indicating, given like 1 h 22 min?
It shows 8 h 53 min
